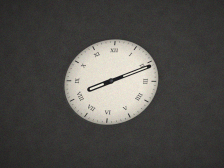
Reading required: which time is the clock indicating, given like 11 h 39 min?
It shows 8 h 11 min
